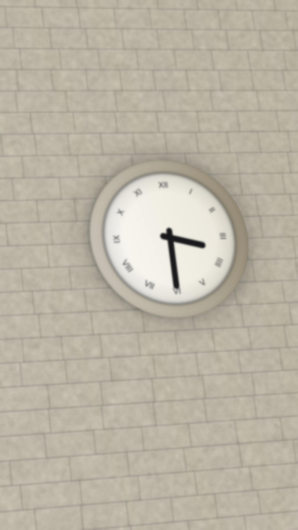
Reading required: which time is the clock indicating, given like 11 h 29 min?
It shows 3 h 30 min
